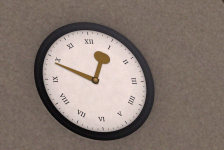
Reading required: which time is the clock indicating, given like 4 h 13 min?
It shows 12 h 49 min
